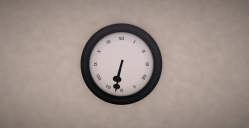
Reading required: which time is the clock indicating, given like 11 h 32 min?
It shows 6 h 32 min
